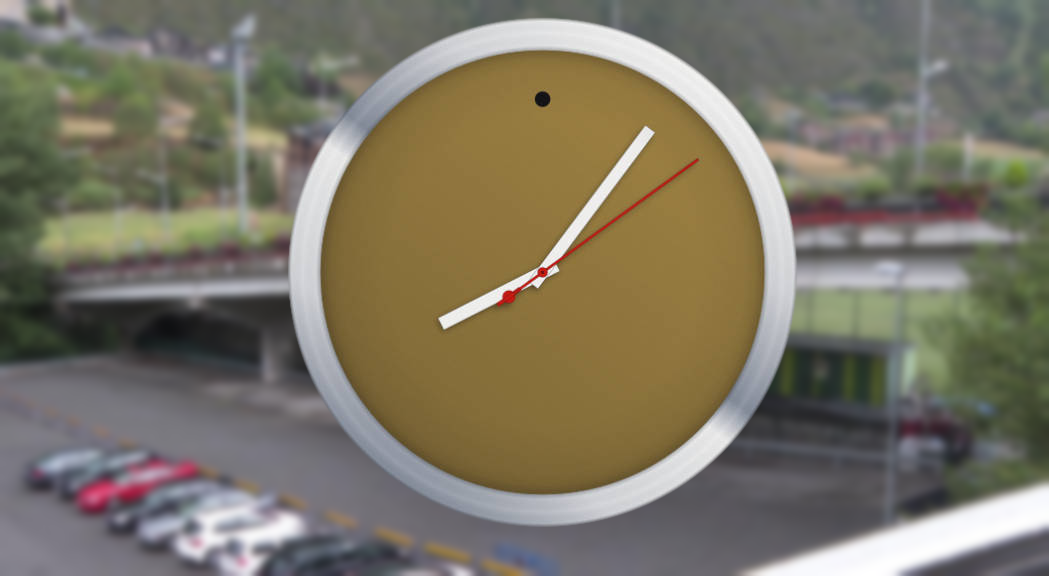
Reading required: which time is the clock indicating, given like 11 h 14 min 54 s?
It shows 8 h 06 min 09 s
